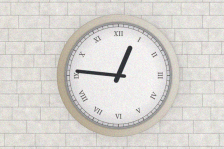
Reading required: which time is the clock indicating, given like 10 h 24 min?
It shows 12 h 46 min
